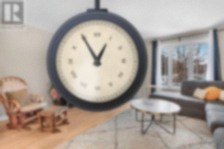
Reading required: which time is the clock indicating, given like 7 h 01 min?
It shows 12 h 55 min
